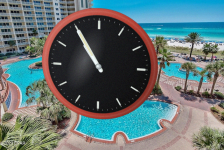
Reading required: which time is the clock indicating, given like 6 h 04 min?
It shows 10 h 55 min
